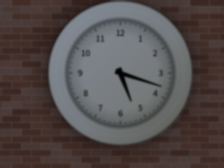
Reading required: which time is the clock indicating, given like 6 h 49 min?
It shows 5 h 18 min
